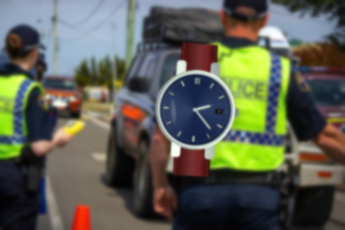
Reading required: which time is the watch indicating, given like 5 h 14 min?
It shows 2 h 23 min
